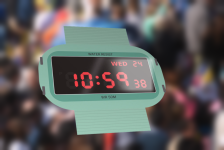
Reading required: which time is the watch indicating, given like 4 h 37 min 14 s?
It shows 10 h 59 min 38 s
